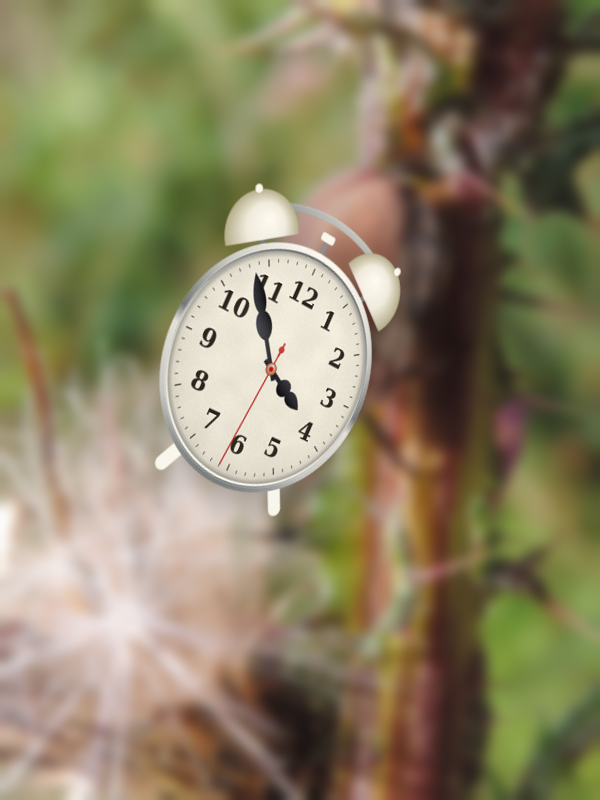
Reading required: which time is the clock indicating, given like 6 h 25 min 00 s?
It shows 3 h 53 min 31 s
